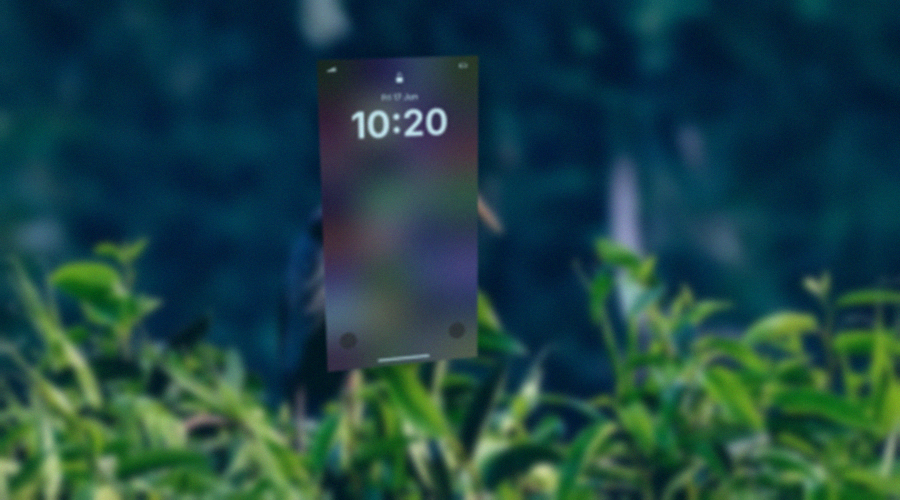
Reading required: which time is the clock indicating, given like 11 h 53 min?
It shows 10 h 20 min
